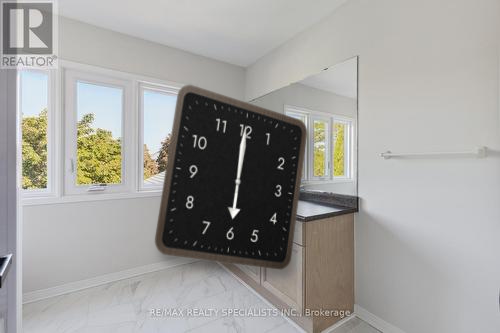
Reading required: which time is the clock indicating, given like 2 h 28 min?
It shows 6 h 00 min
